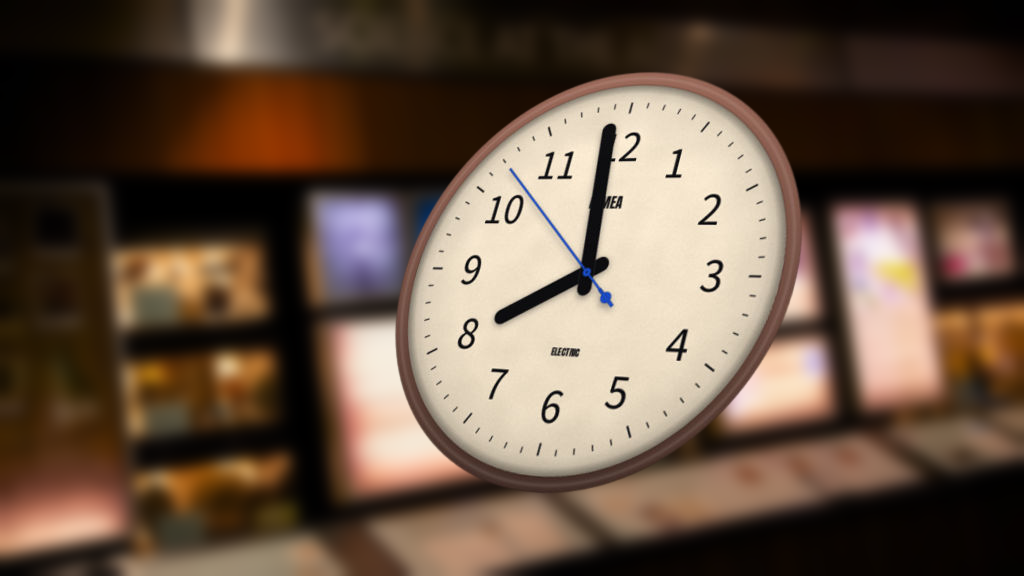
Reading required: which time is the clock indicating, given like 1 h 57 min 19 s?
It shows 7 h 58 min 52 s
